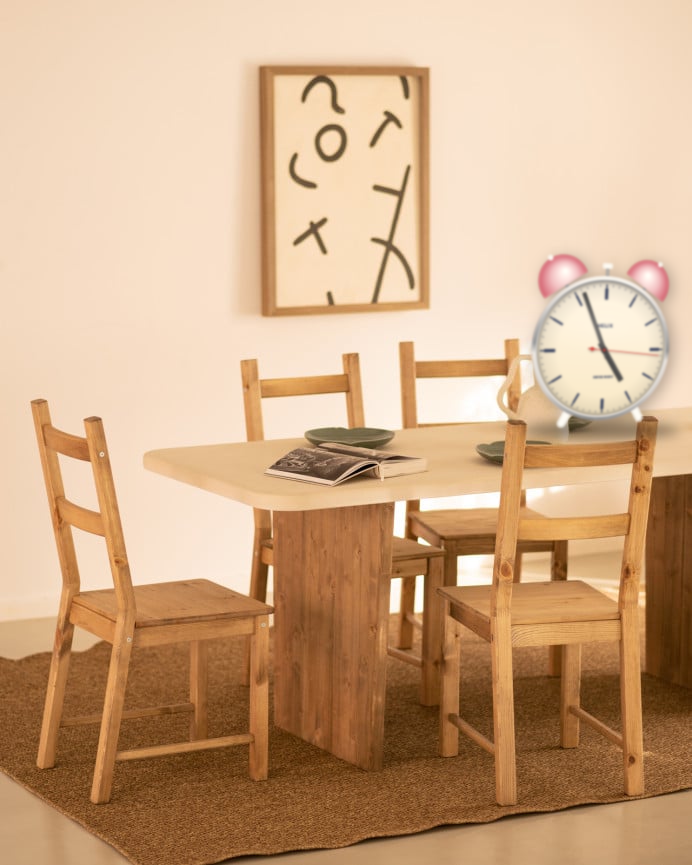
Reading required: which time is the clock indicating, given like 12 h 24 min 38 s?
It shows 4 h 56 min 16 s
